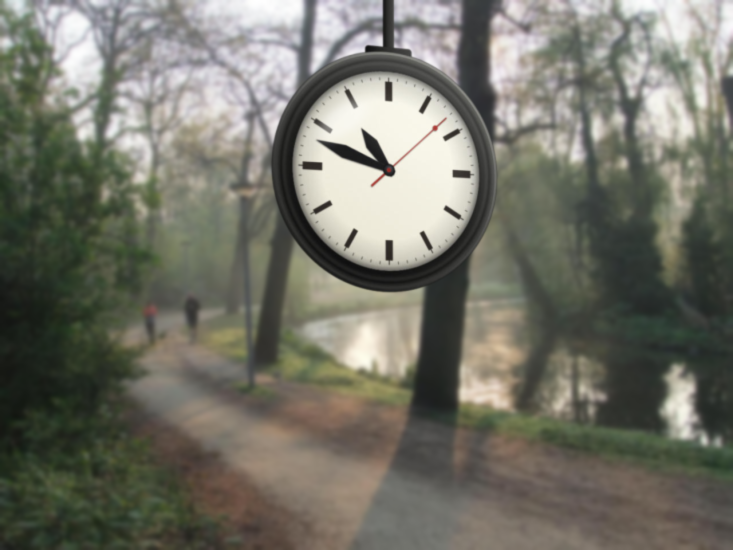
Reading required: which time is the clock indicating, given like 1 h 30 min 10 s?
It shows 10 h 48 min 08 s
